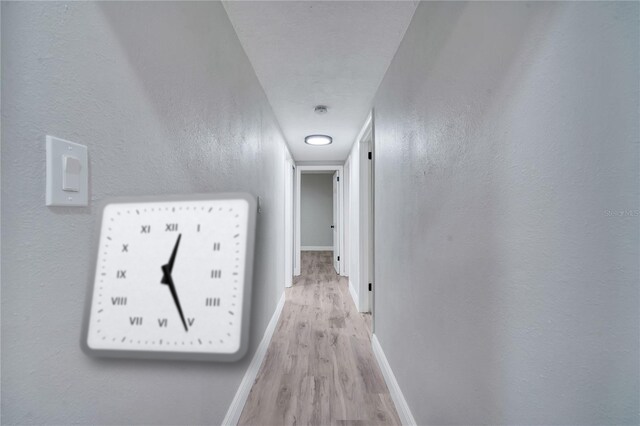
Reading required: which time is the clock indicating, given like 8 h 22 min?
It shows 12 h 26 min
